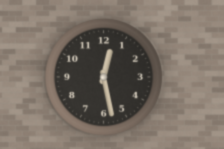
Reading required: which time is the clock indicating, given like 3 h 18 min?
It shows 12 h 28 min
